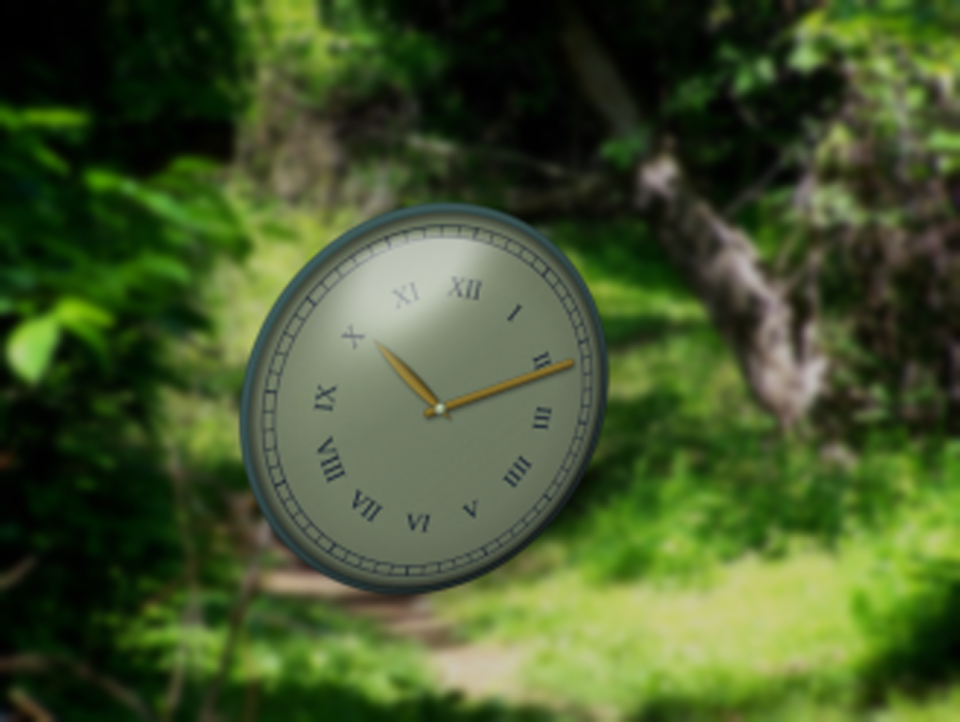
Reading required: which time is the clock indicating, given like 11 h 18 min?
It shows 10 h 11 min
